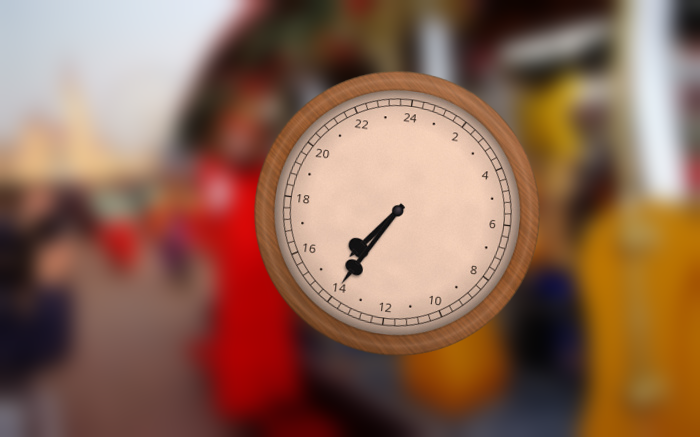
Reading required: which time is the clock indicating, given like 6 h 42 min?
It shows 14 h 35 min
